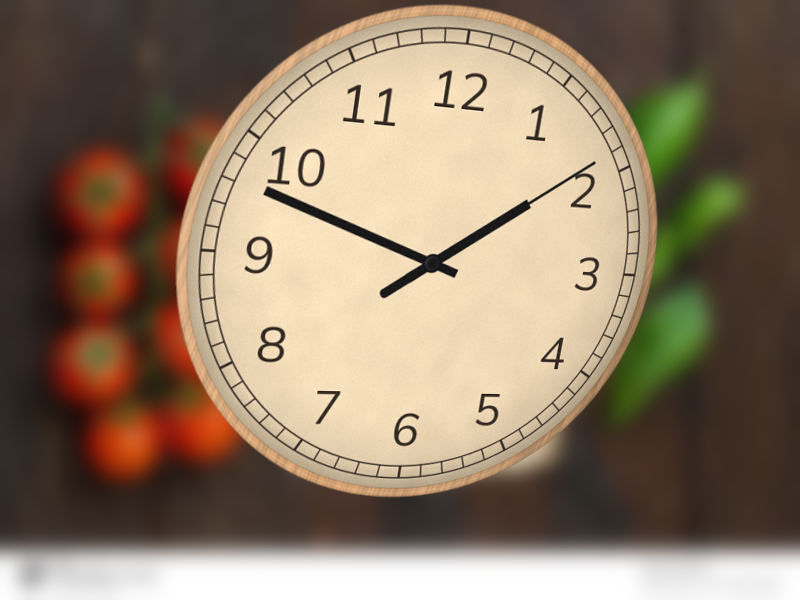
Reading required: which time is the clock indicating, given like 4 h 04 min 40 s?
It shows 1 h 48 min 09 s
